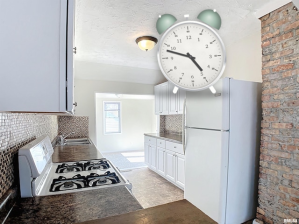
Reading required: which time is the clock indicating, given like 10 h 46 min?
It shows 4 h 48 min
